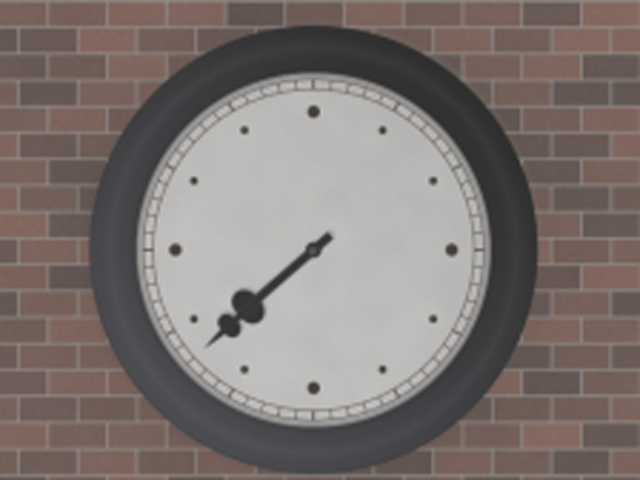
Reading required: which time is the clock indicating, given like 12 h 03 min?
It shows 7 h 38 min
